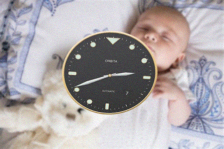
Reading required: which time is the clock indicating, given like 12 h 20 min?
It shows 2 h 41 min
